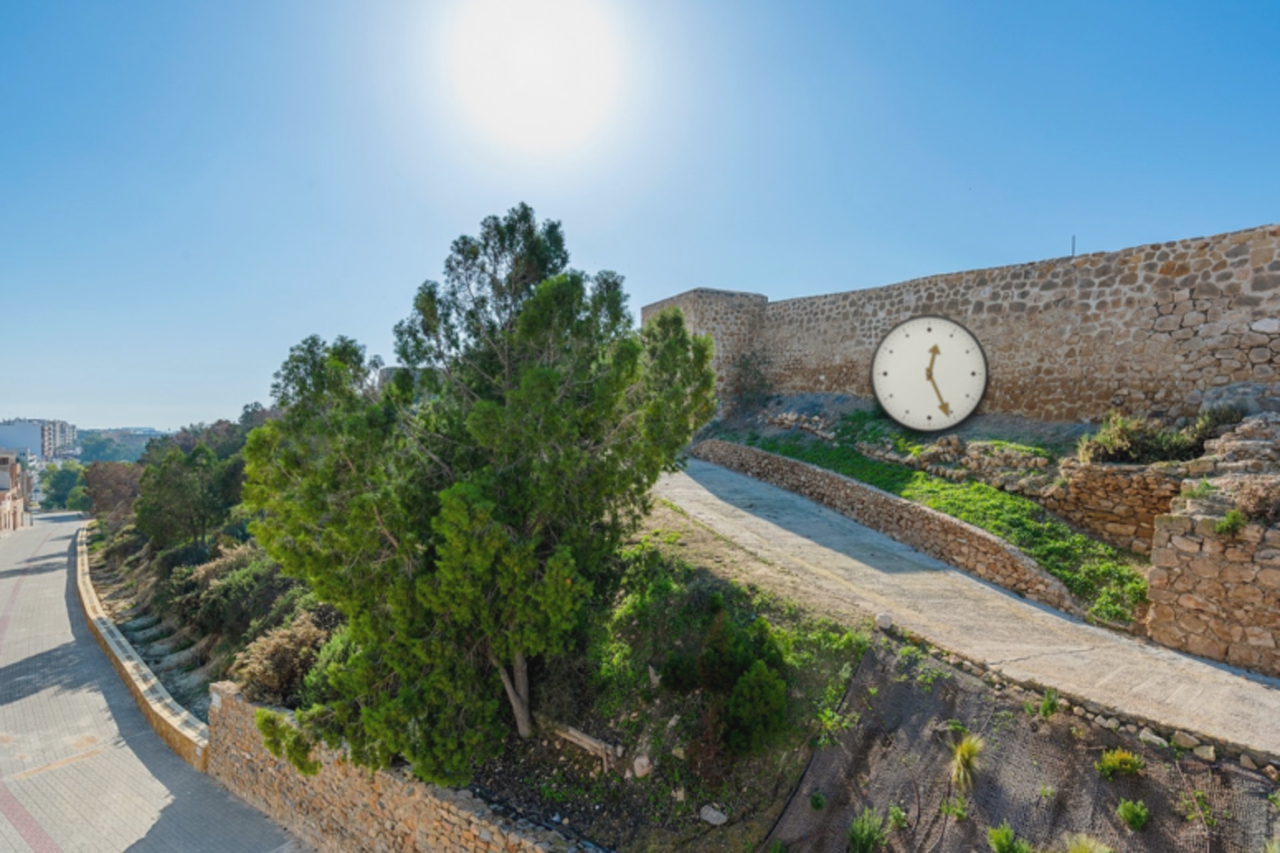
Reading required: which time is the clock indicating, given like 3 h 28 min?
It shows 12 h 26 min
